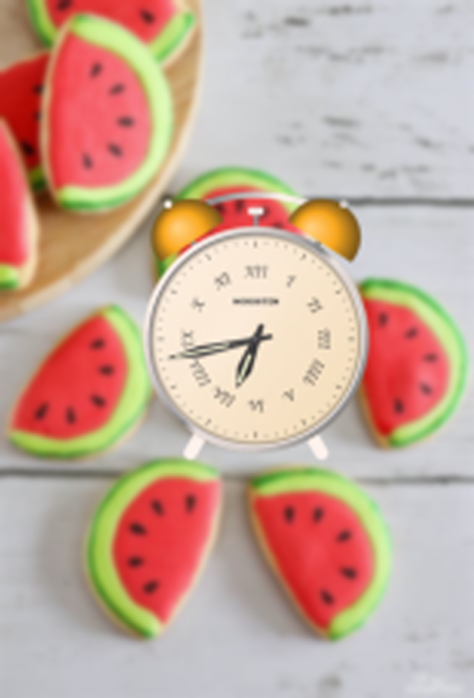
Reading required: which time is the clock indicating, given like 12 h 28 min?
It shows 6 h 43 min
